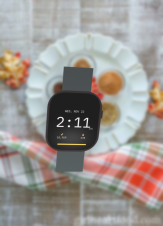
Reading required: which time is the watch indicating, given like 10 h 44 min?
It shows 2 h 11 min
